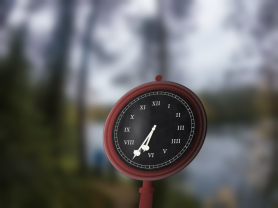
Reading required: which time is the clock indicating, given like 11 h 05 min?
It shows 6 h 35 min
